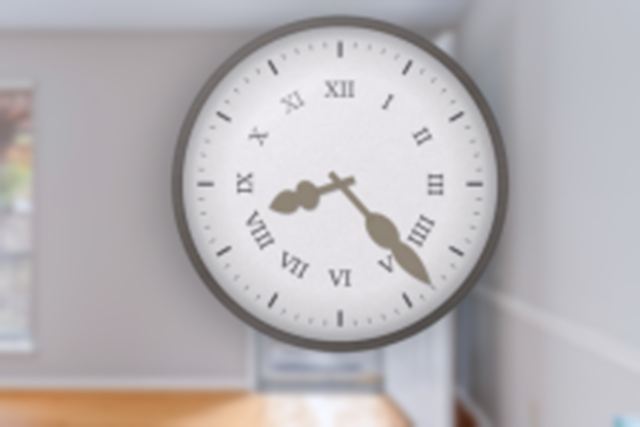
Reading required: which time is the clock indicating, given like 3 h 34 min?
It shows 8 h 23 min
